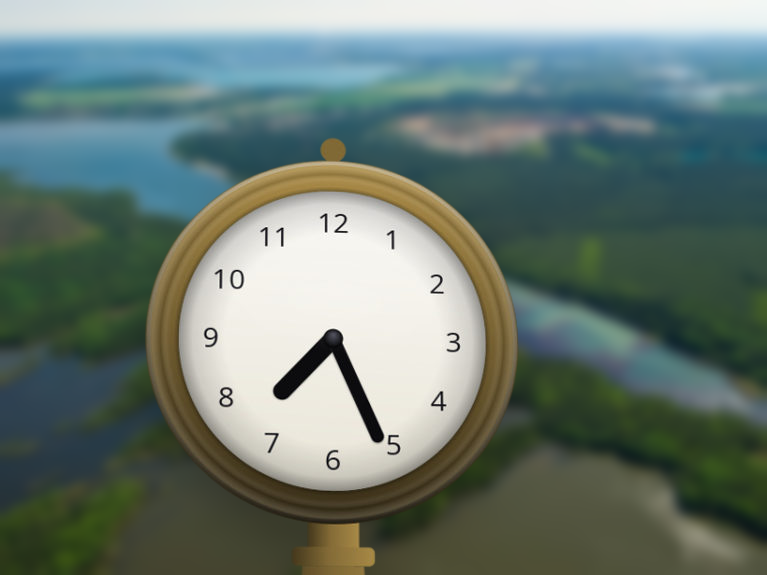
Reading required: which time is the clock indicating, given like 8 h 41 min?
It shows 7 h 26 min
